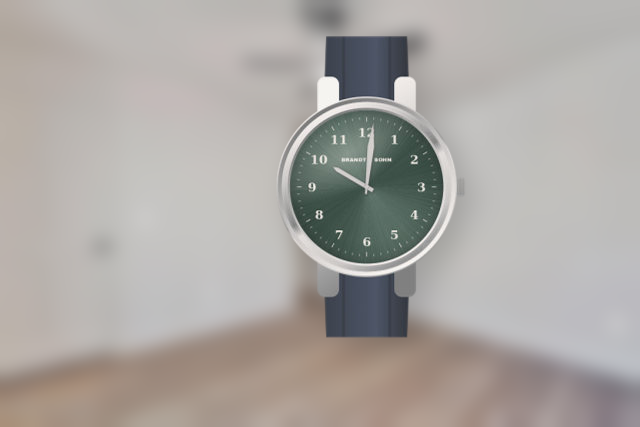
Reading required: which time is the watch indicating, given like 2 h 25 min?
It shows 10 h 01 min
